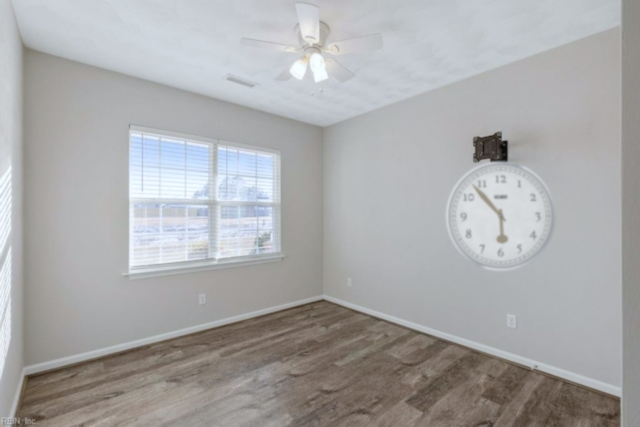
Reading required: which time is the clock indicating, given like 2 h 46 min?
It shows 5 h 53 min
